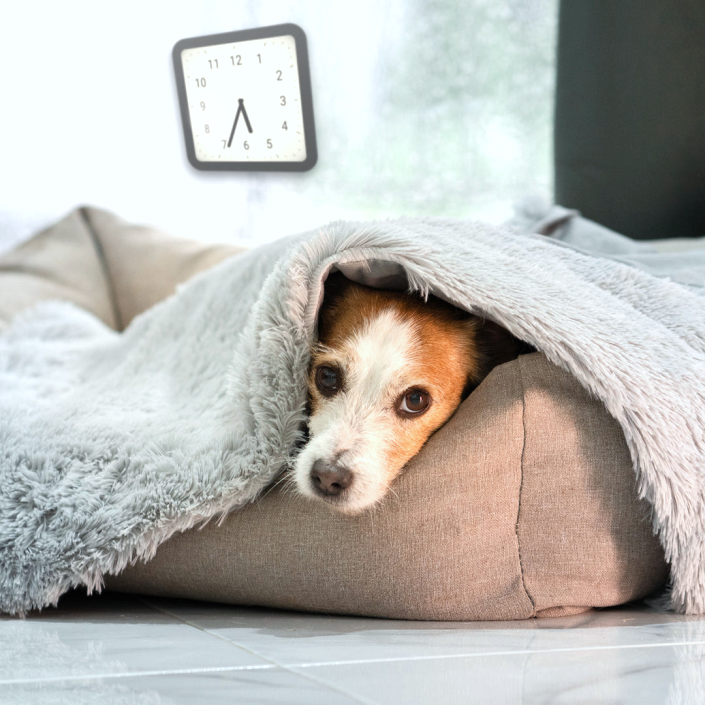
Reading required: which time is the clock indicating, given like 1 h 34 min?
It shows 5 h 34 min
